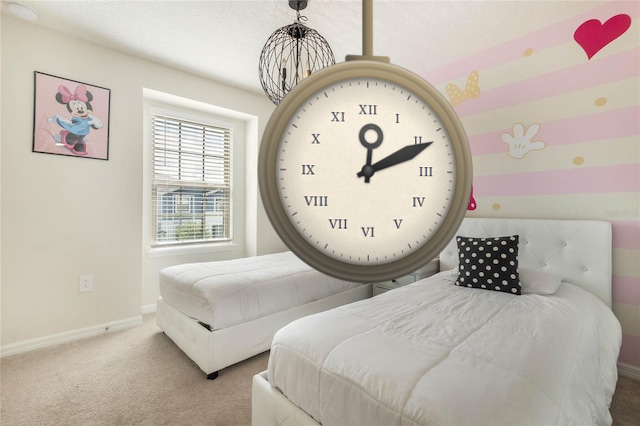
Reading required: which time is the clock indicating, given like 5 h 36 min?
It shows 12 h 11 min
